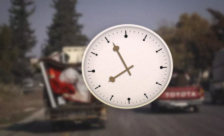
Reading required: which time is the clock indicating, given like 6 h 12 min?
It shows 7 h 56 min
